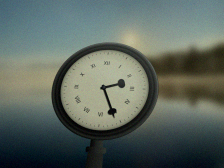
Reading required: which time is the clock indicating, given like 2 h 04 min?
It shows 2 h 26 min
